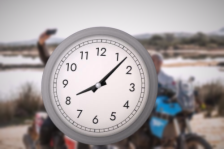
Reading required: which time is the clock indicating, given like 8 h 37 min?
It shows 8 h 07 min
